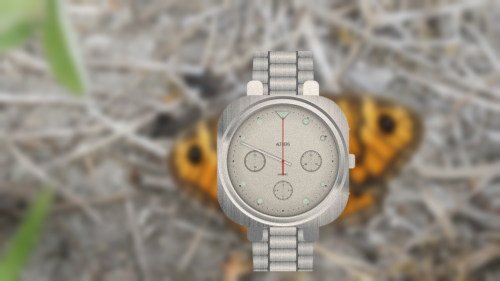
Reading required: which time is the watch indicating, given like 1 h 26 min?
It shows 9 h 49 min
